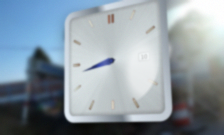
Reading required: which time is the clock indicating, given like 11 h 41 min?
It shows 8 h 43 min
